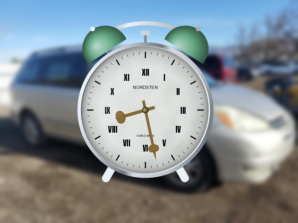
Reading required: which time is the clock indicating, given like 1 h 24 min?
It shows 8 h 28 min
